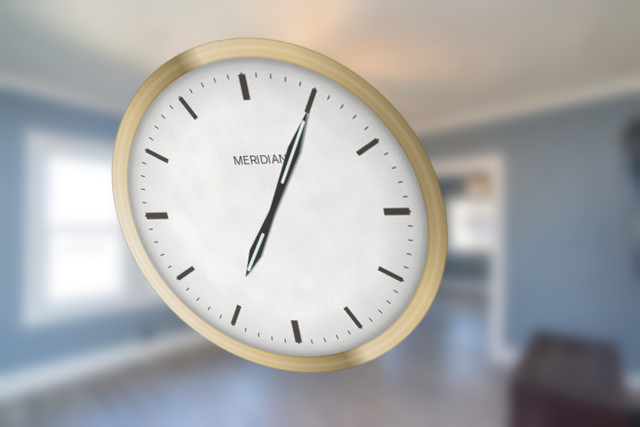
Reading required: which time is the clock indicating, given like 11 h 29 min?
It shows 7 h 05 min
